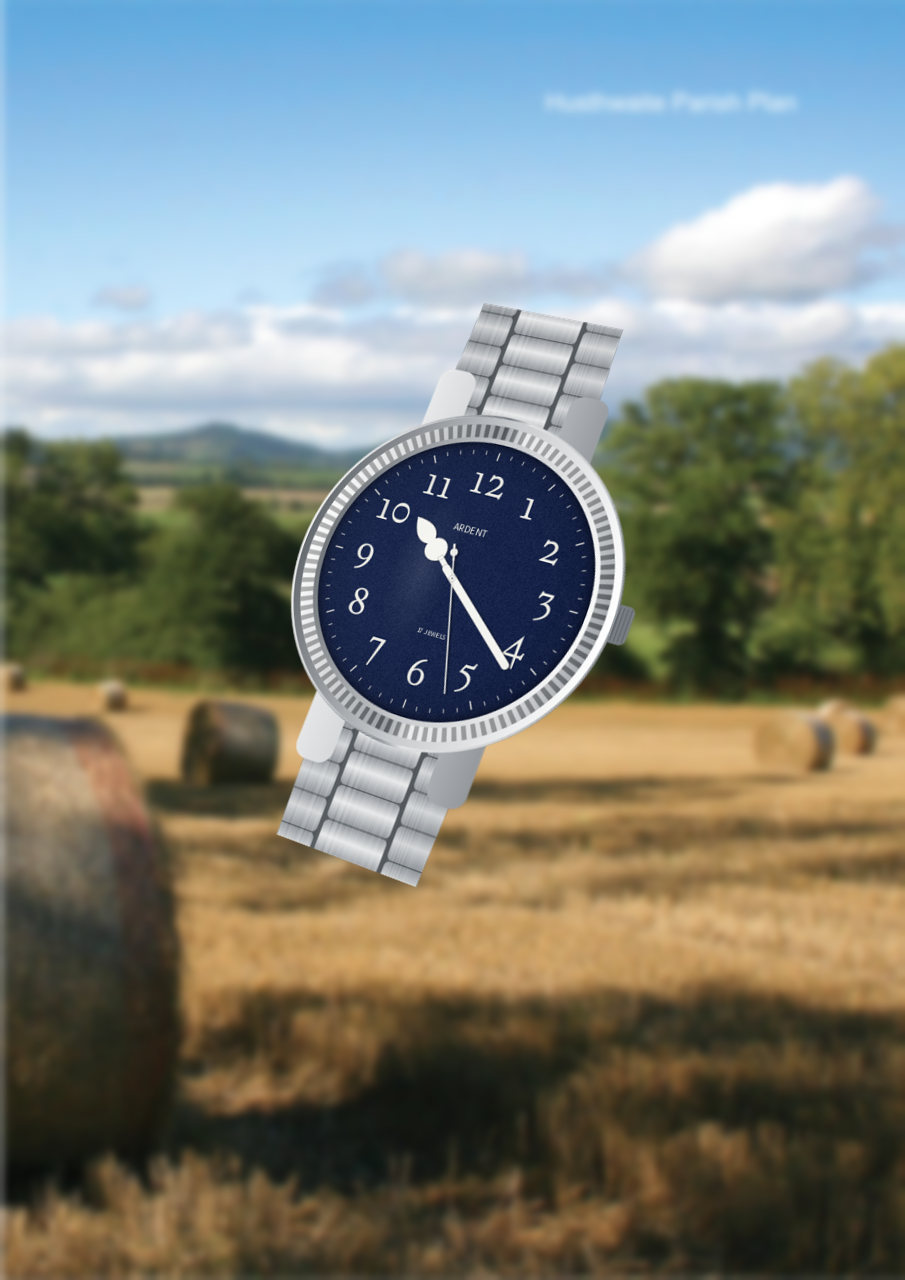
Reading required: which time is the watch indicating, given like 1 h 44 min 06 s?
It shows 10 h 21 min 27 s
